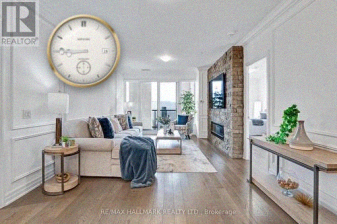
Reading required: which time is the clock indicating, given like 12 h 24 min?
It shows 8 h 45 min
